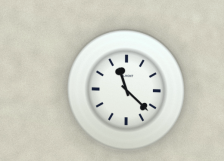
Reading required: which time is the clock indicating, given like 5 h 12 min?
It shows 11 h 22 min
